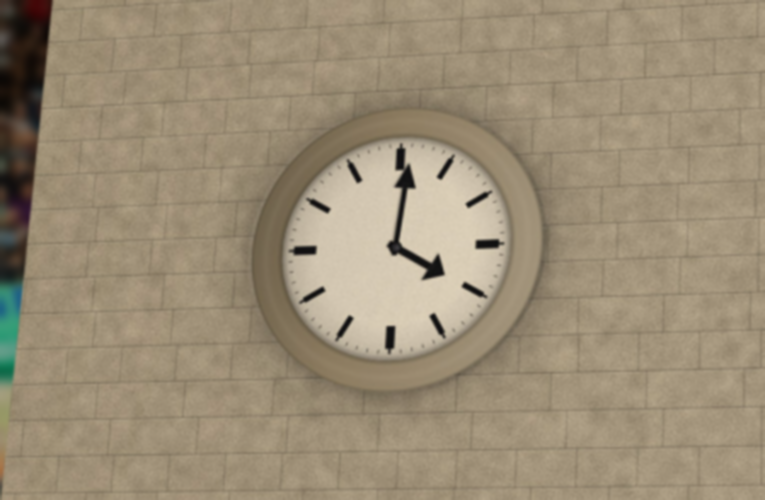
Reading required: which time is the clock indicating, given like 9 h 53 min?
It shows 4 h 01 min
